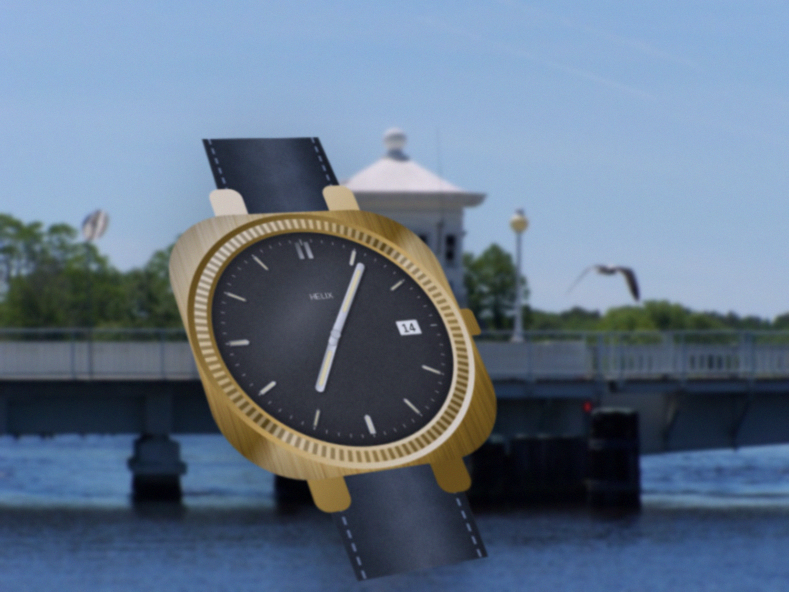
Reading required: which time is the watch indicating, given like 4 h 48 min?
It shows 7 h 06 min
